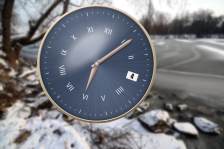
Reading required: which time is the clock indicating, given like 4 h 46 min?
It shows 6 h 06 min
